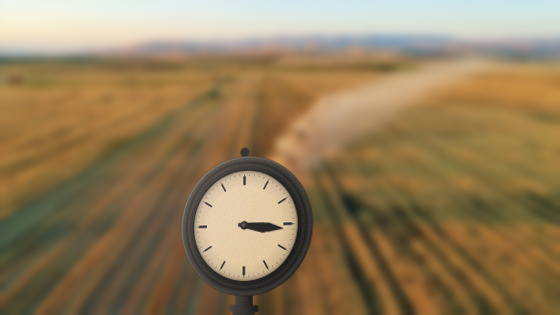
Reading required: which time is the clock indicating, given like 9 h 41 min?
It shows 3 h 16 min
